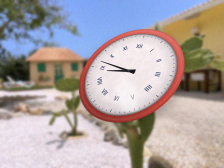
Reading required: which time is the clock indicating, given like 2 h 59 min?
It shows 8 h 47 min
